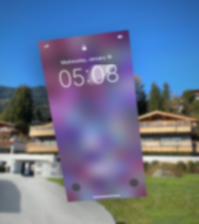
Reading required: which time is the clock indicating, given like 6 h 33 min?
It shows 5 h 08 min
